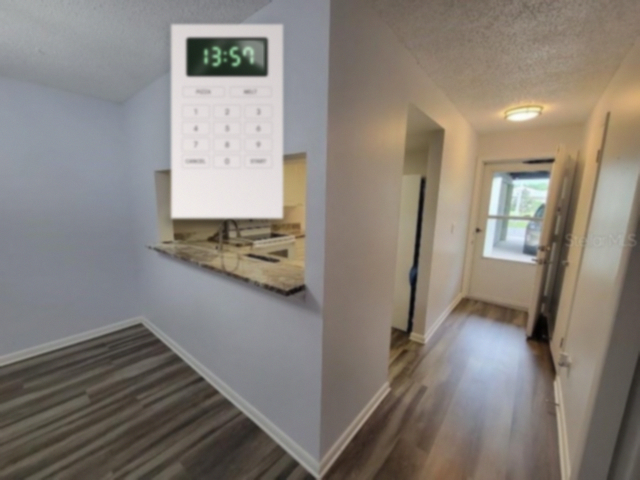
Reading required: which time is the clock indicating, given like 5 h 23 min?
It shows 13 h 57 min
